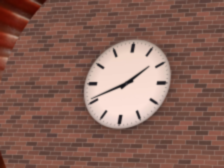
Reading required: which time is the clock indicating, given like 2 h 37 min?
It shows 1 h 41 min
